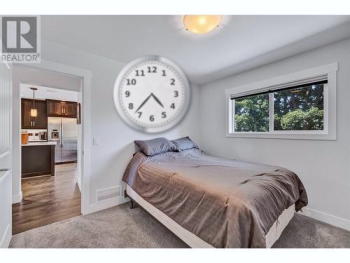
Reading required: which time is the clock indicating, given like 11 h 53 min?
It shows 4 h 37 min
